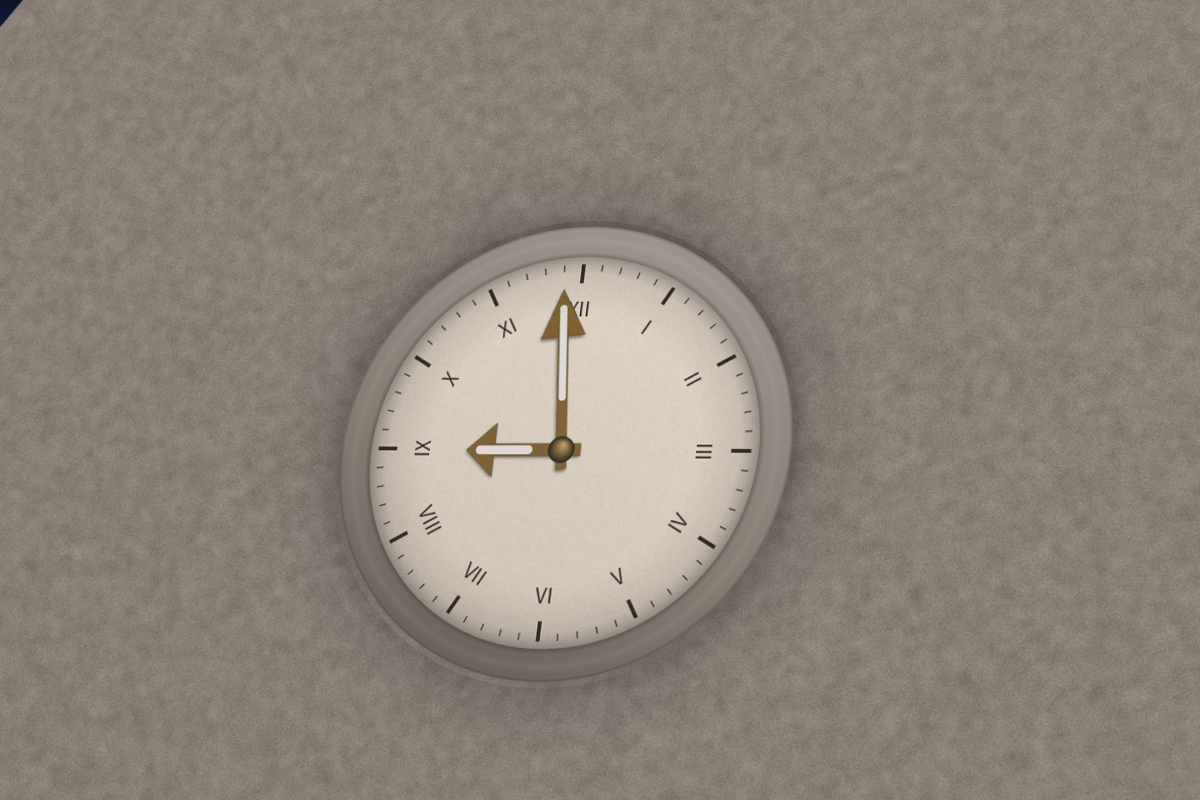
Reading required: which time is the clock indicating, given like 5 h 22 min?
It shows 8 h 59 min
